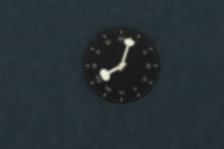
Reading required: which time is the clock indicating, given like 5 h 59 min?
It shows 8 h 03 min
